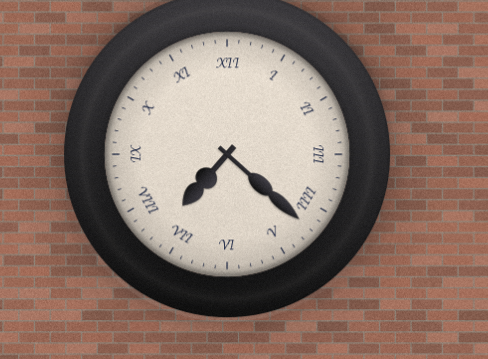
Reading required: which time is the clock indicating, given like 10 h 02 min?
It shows 7 h 22 min
